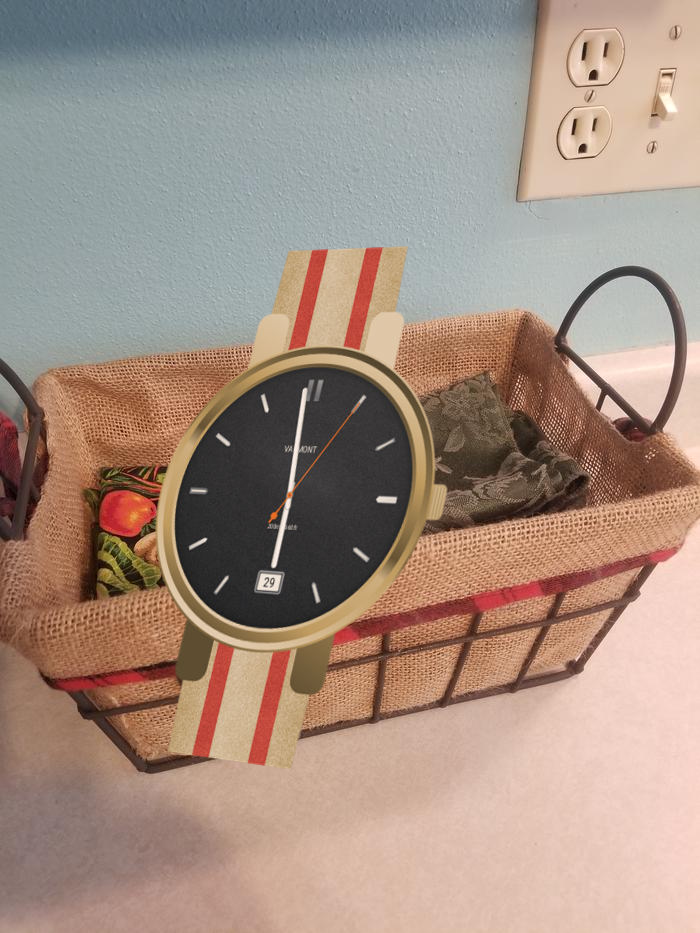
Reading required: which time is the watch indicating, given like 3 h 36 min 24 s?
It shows 5 h 59 min 05 s
